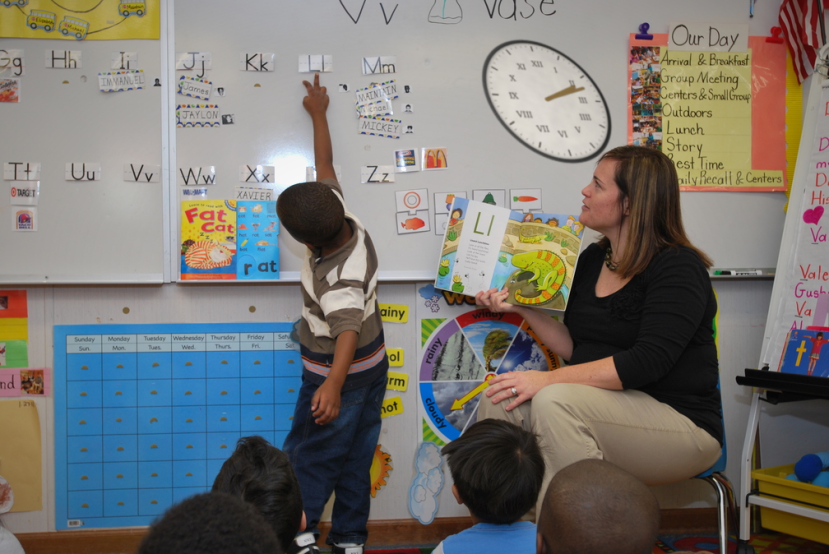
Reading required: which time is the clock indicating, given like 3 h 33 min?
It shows 2 h 12 min
